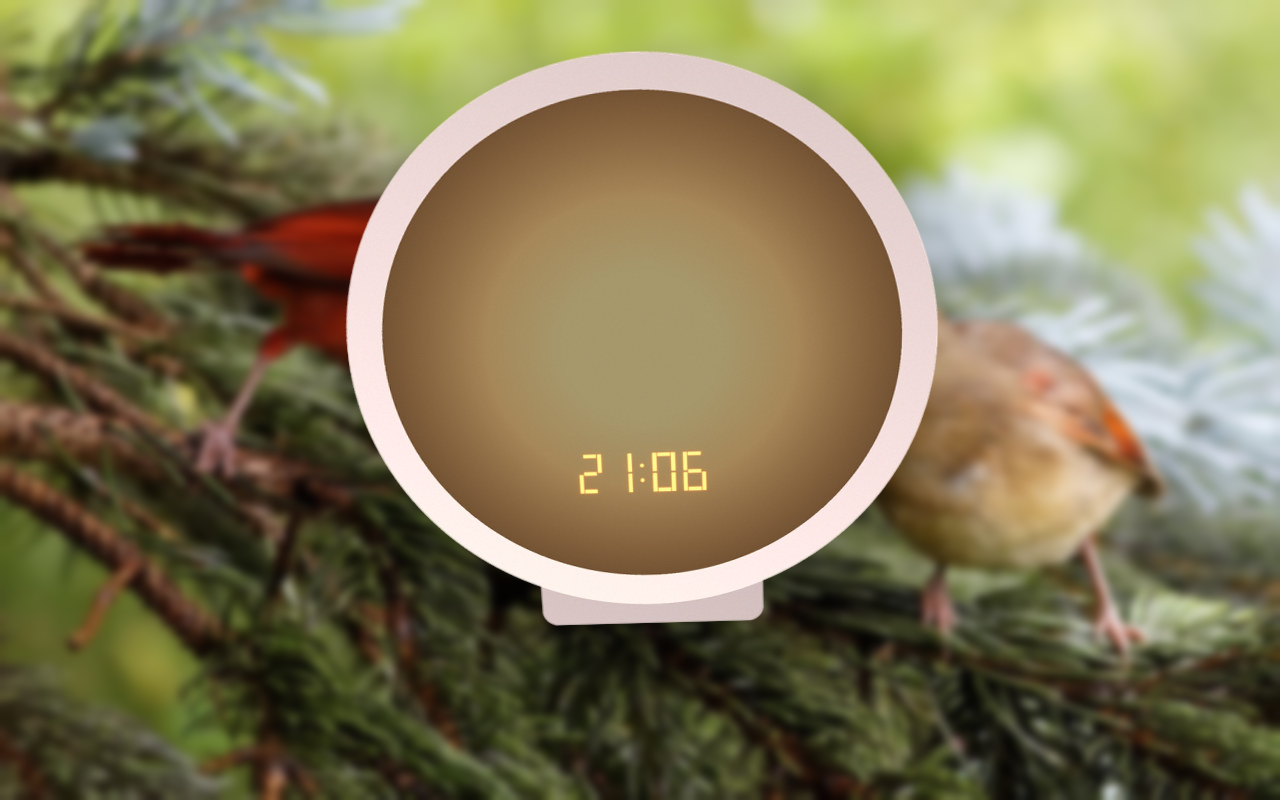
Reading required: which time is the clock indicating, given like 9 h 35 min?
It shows 21 h 06 min
